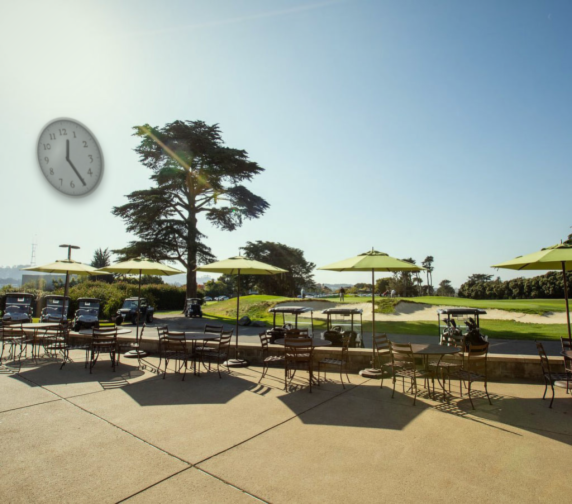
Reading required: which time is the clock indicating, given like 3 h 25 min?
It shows 12 h 25 min
